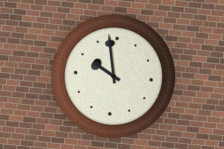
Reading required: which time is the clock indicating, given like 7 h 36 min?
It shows 9 h 58 min
